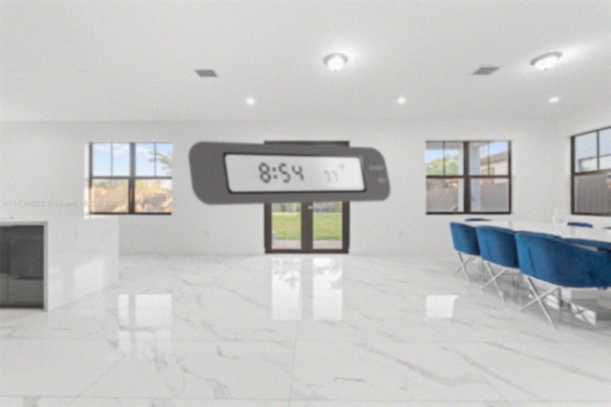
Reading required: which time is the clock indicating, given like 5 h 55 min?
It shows 8 h 54 min
